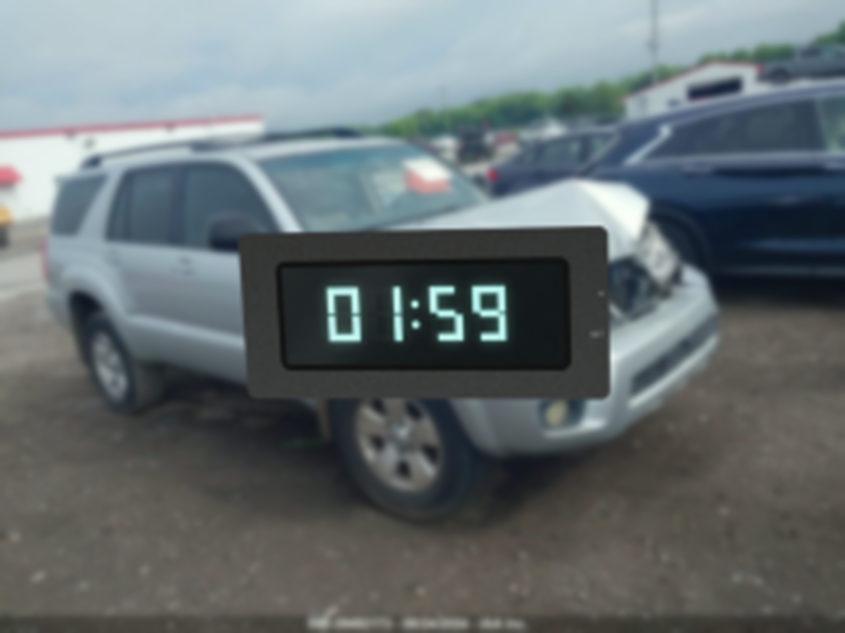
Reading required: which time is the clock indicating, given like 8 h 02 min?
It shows 1 h 59 min
